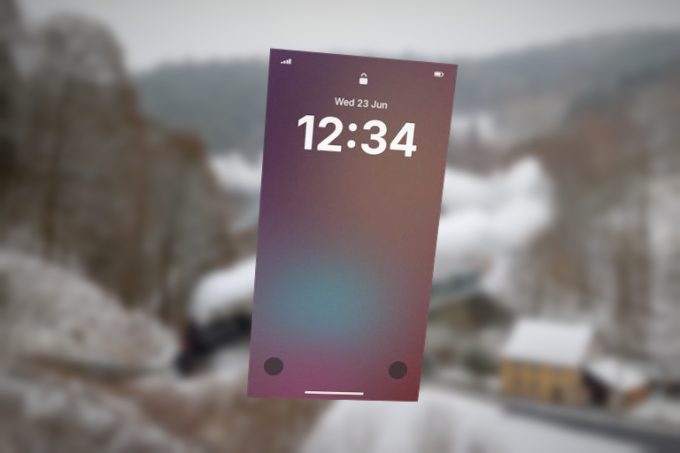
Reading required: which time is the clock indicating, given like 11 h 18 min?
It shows 12 h 34 min
